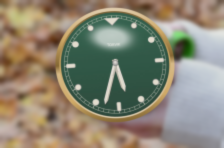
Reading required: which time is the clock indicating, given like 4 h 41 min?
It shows 5 h 33 min
